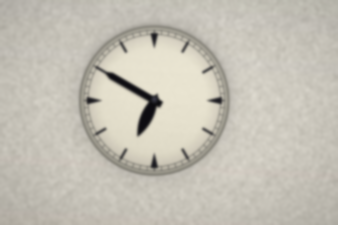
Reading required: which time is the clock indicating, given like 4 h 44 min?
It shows 6 h 50 min
